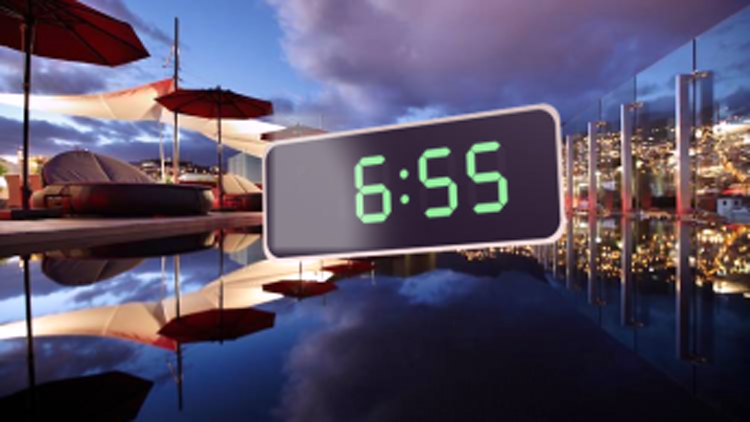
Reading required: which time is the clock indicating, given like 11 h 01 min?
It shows 6 h 55 min
